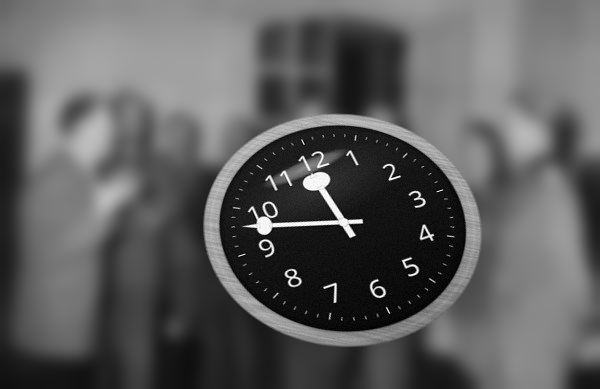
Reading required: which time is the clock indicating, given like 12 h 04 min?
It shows 11 h 48 min
